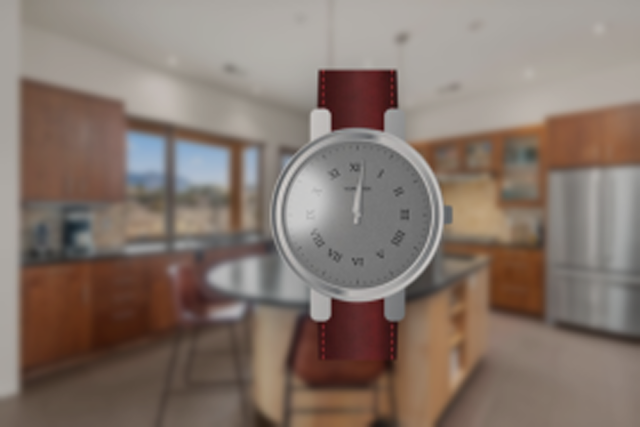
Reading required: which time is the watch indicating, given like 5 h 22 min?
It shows 12 h 01 min
